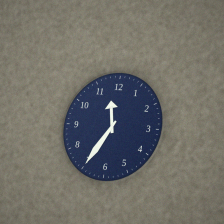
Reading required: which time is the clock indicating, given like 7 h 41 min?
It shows 11 h 35 min
